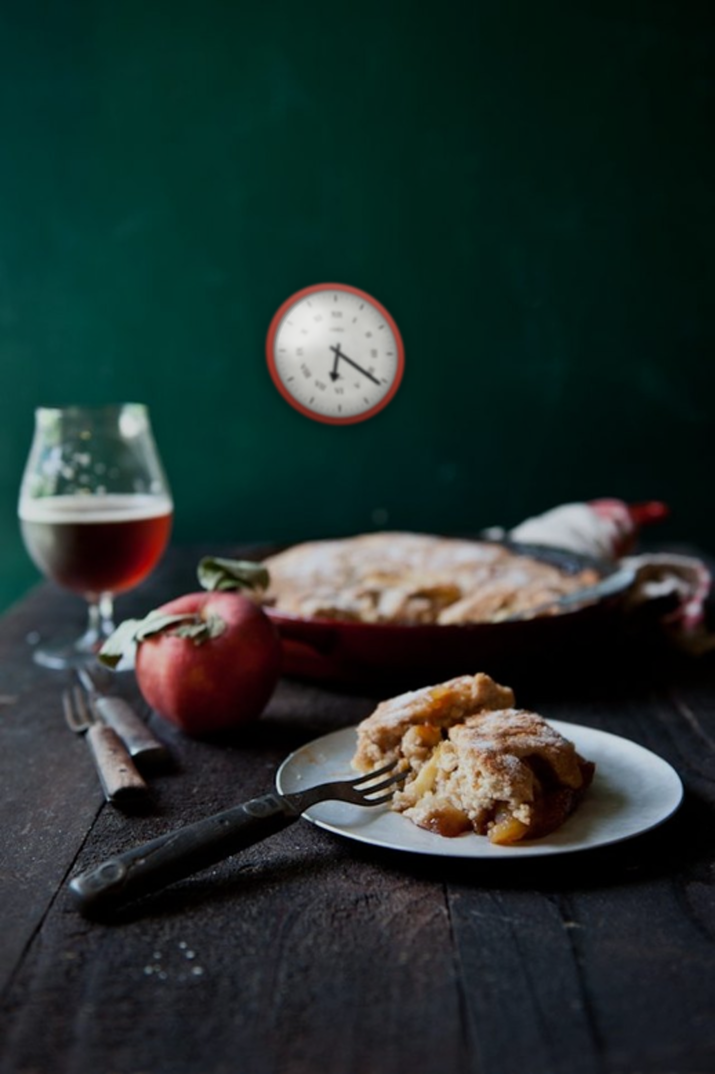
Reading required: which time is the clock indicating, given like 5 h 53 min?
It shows 6 h 21 min
